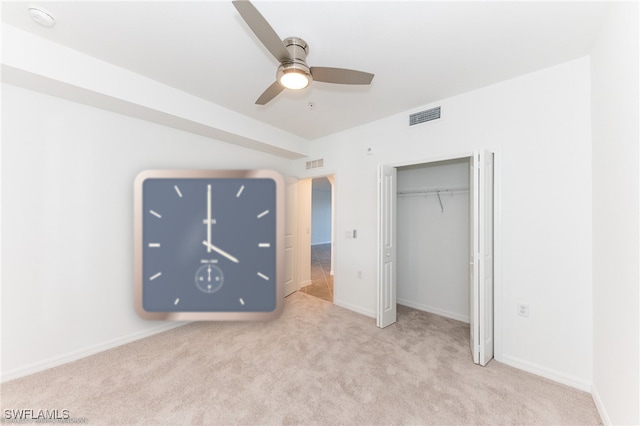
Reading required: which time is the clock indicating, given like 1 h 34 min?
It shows 4 h 00 min
